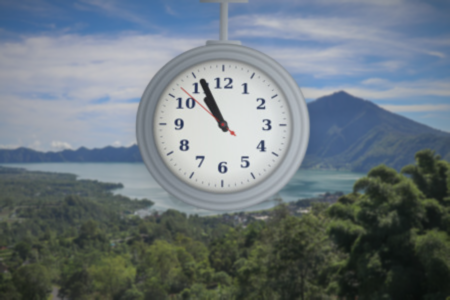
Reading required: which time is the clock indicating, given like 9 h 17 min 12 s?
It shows 10 h 55 min 52 s
